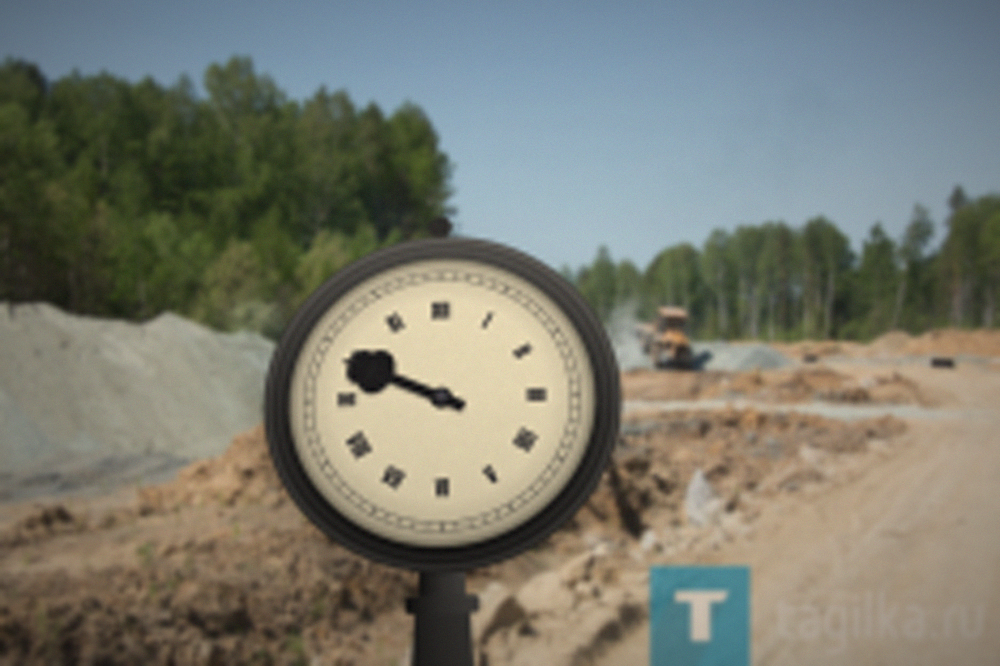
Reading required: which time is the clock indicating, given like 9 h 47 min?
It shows 9 h 49 min
